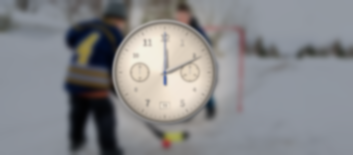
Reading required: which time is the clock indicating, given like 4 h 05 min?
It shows 12 h 11 min
